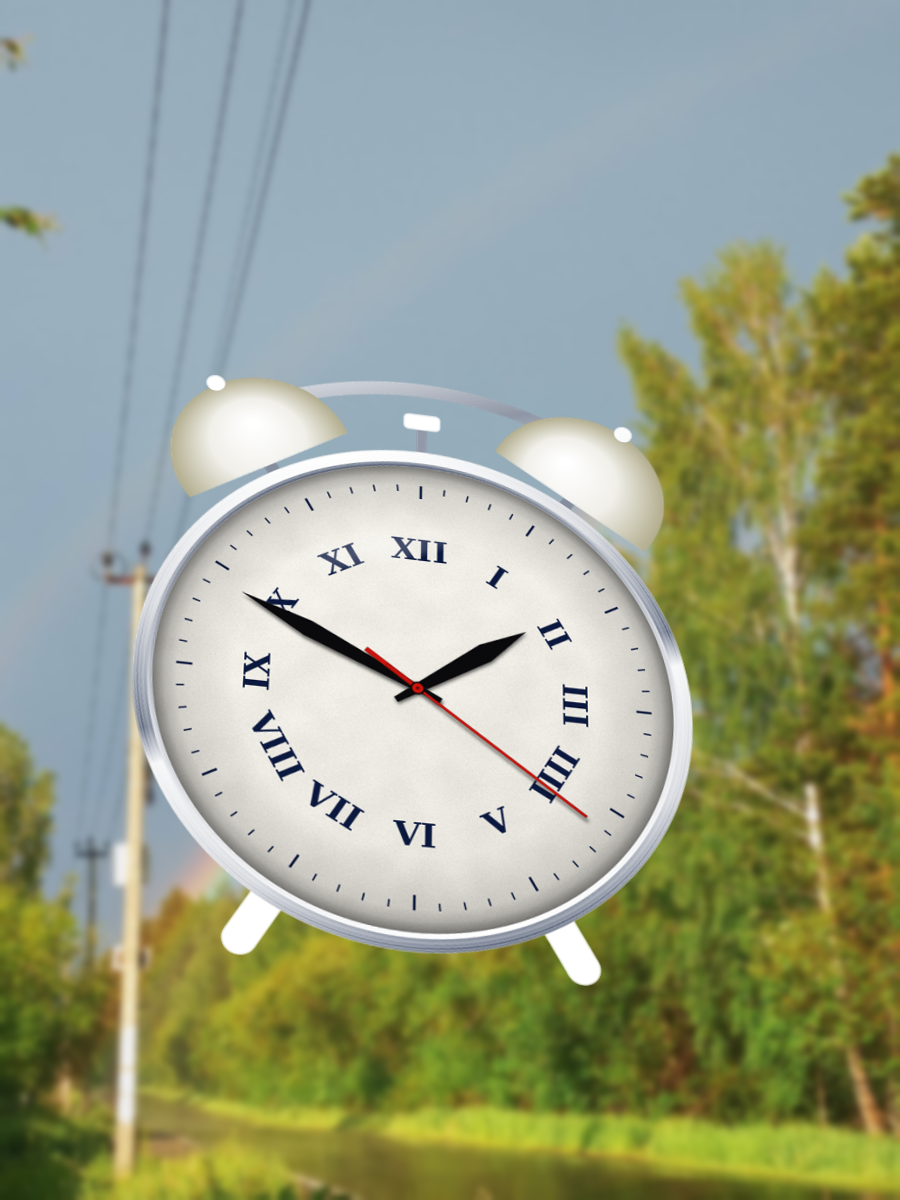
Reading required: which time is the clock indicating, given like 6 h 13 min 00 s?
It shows 1 h 49 min 21 s
